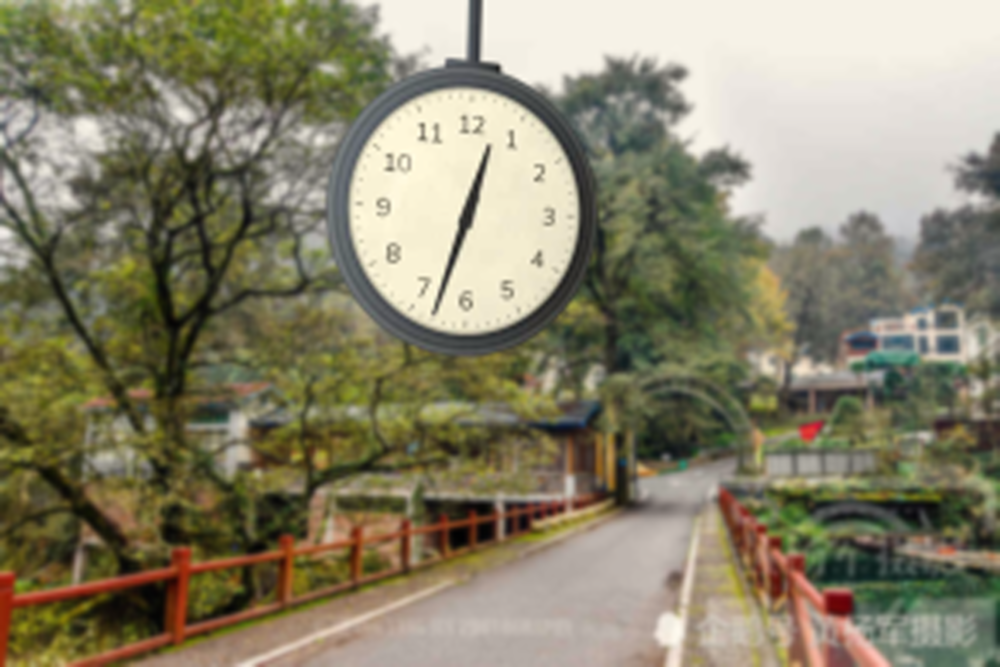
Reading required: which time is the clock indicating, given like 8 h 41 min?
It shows 12 h 33 min
